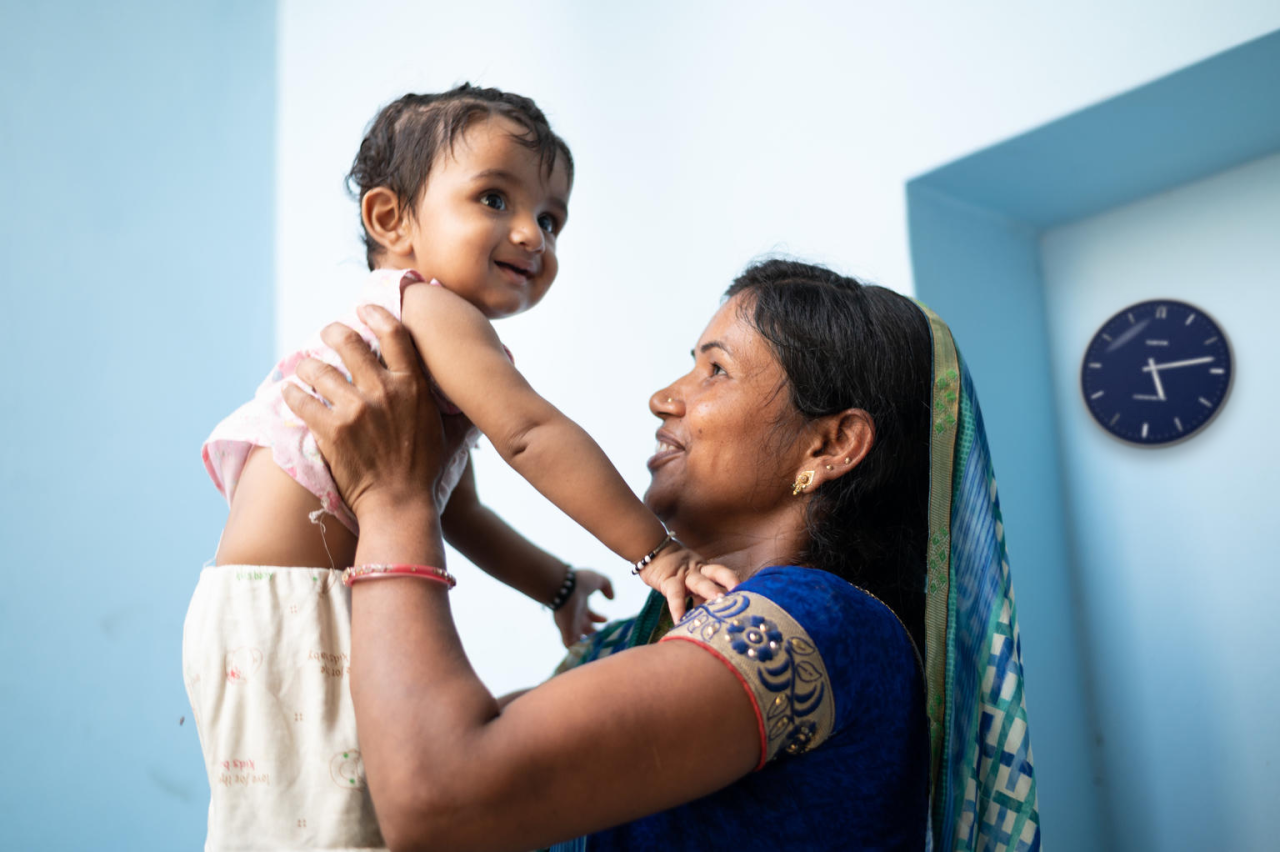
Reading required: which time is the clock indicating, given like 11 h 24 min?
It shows 5 h 13 min
